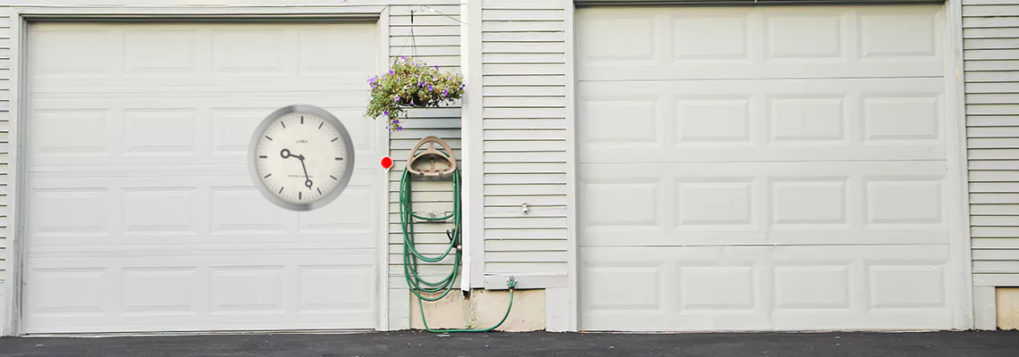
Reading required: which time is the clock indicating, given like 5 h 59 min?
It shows 9 h 27 min
